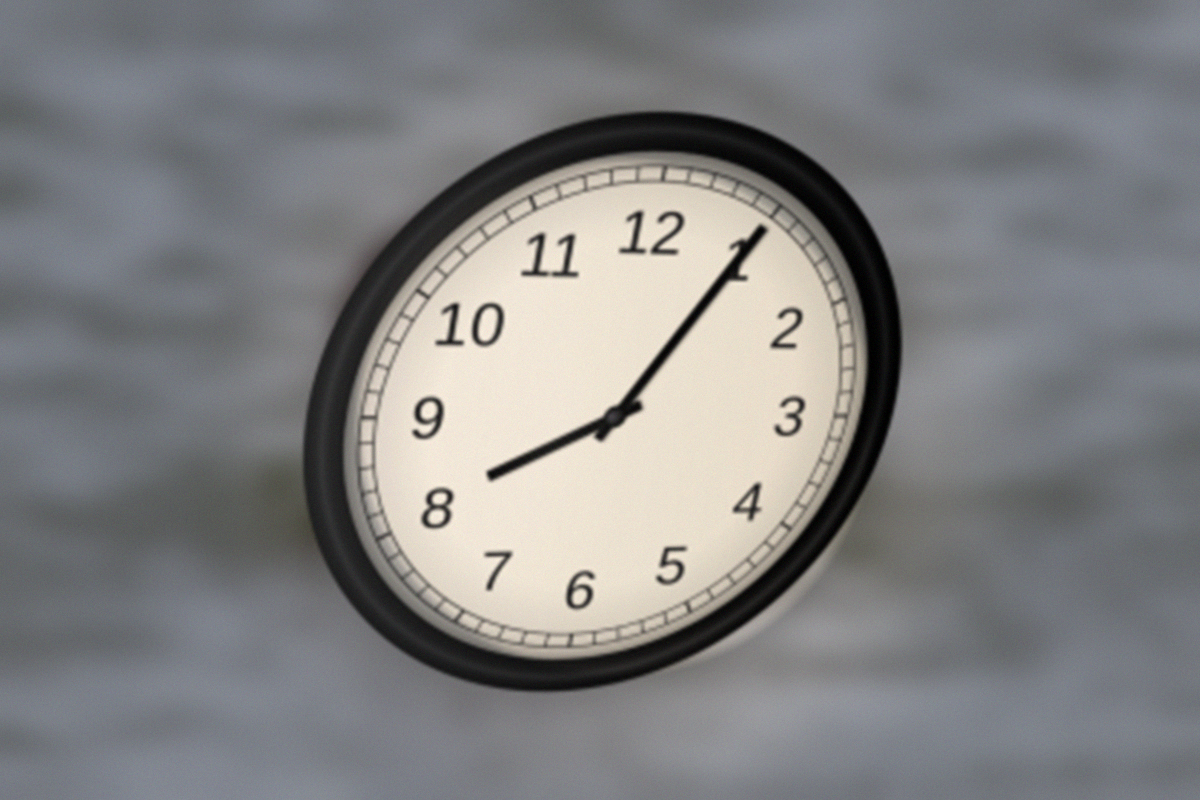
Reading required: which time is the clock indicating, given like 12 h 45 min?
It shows 8 h 05 min
